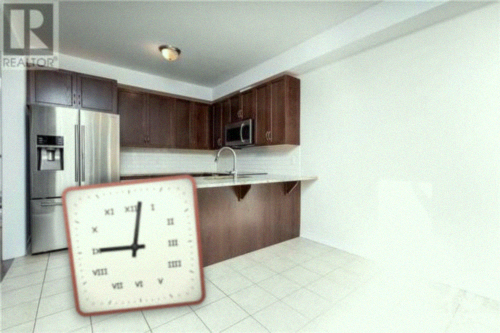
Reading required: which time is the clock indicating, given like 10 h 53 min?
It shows 9 h 02 min
